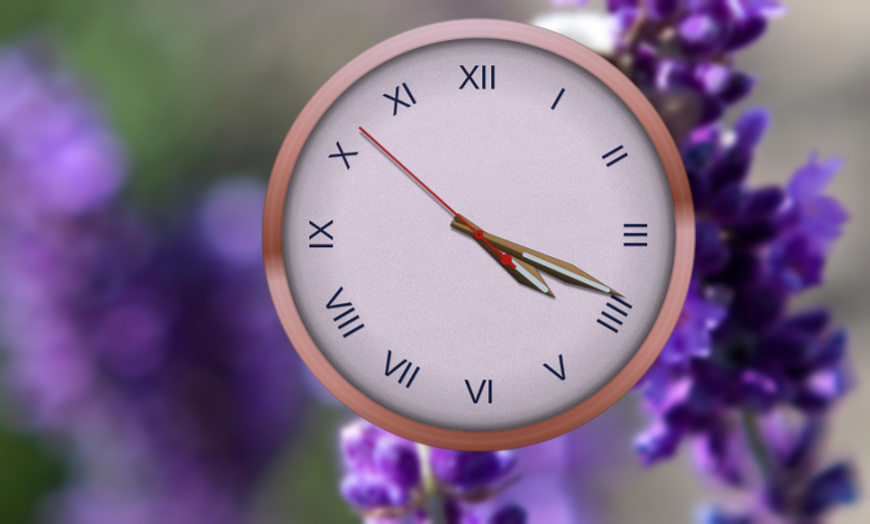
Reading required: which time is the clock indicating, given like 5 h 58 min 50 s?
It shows 4 h 18 min 52 s
